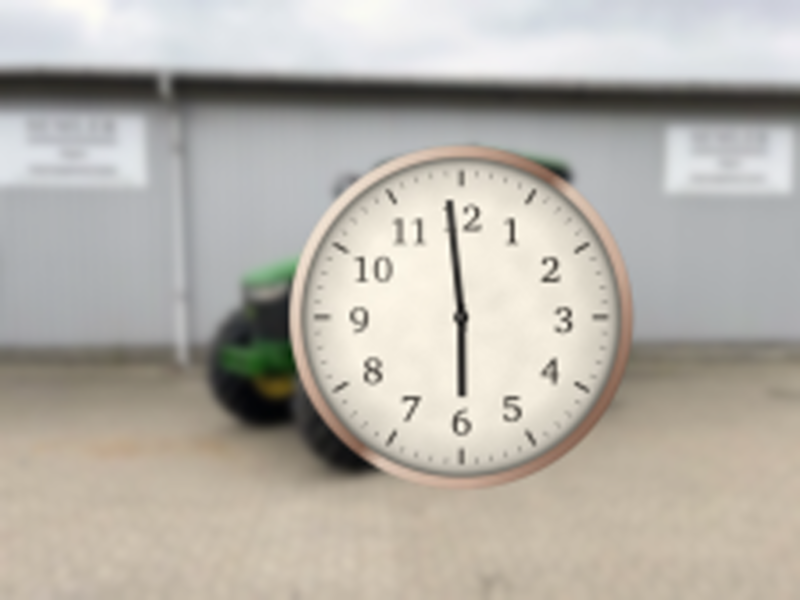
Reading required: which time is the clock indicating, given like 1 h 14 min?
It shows 5 h 59 min
